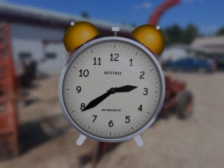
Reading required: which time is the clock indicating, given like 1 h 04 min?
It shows 2 h 39 min
